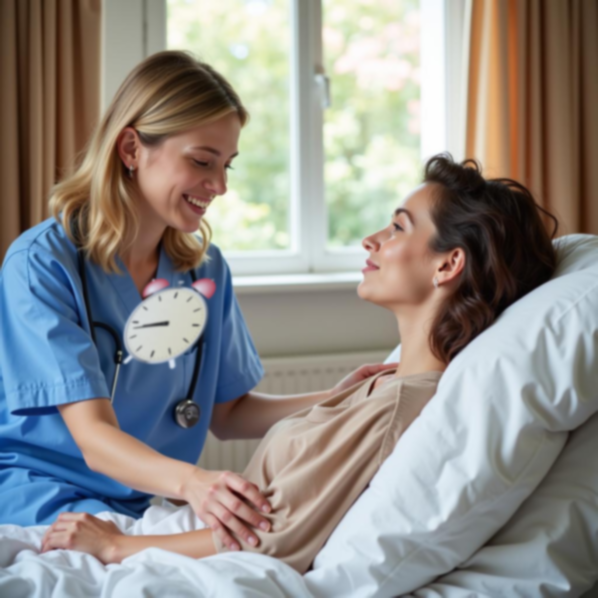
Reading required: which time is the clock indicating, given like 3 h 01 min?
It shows 8 h 43 min
